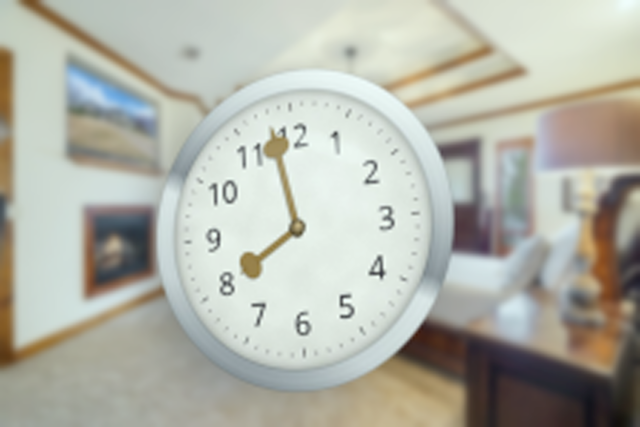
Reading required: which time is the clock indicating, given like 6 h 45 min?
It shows 7 h 58 min
